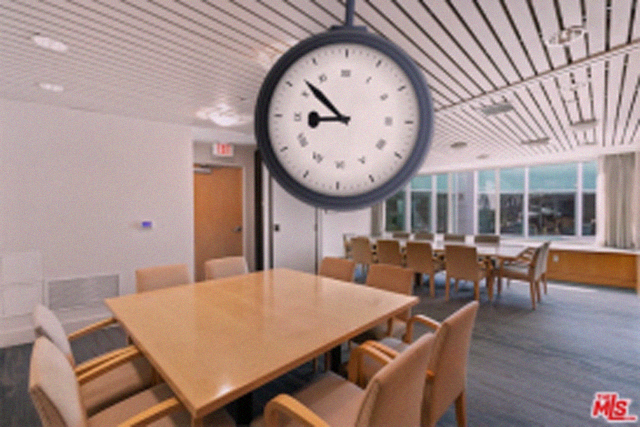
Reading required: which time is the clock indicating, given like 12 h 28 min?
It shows 8 h 52 min
